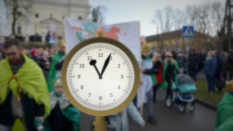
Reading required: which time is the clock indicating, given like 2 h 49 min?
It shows 11 h 04 min
